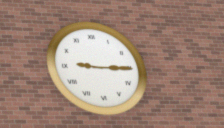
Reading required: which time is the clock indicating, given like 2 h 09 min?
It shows 9 h 15 min
